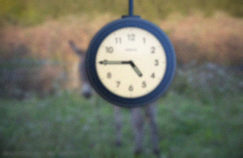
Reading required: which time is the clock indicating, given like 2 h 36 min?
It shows 4 h 45 min
